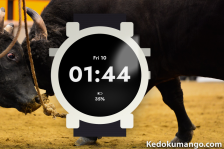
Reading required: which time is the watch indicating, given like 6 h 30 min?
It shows 1 h 44 min
